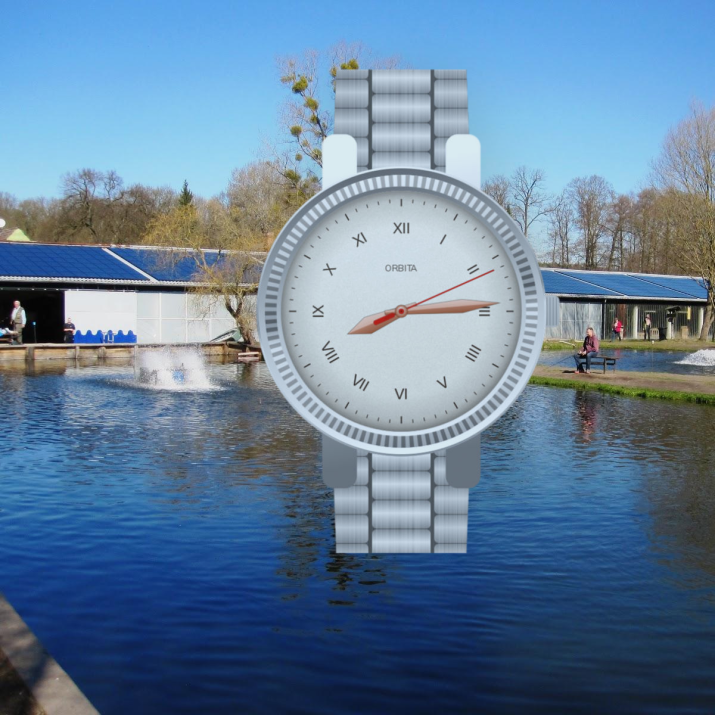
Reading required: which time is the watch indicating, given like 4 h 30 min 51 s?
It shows 8 h 14 min 11 s
